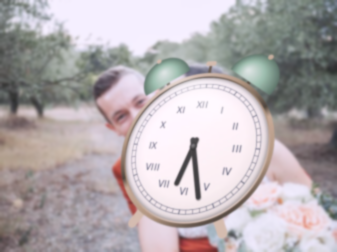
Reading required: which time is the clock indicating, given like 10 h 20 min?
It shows 6 h 27 min
